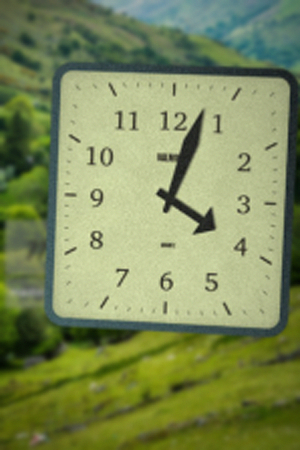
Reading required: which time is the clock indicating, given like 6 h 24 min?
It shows 4 h 03 min
